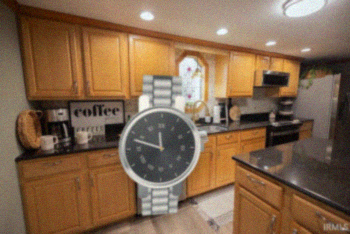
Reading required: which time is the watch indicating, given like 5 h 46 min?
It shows 11 h 48 min
